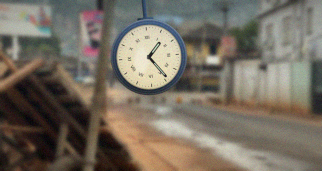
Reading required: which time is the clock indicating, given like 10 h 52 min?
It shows 1 h 24 min
